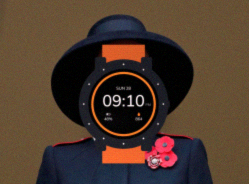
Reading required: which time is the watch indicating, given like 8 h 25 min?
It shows 9 h 10 min
